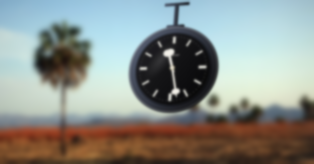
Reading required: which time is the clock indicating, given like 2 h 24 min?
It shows 11 h 28 min
